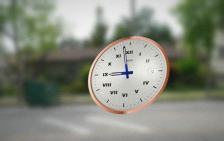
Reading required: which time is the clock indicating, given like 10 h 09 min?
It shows 8 h 58 min
